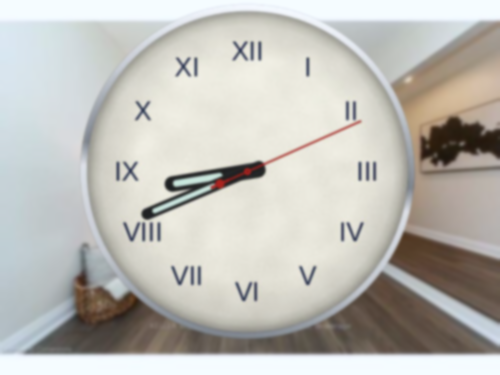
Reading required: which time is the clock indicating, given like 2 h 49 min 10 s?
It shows 8 h 41 min 11 s
